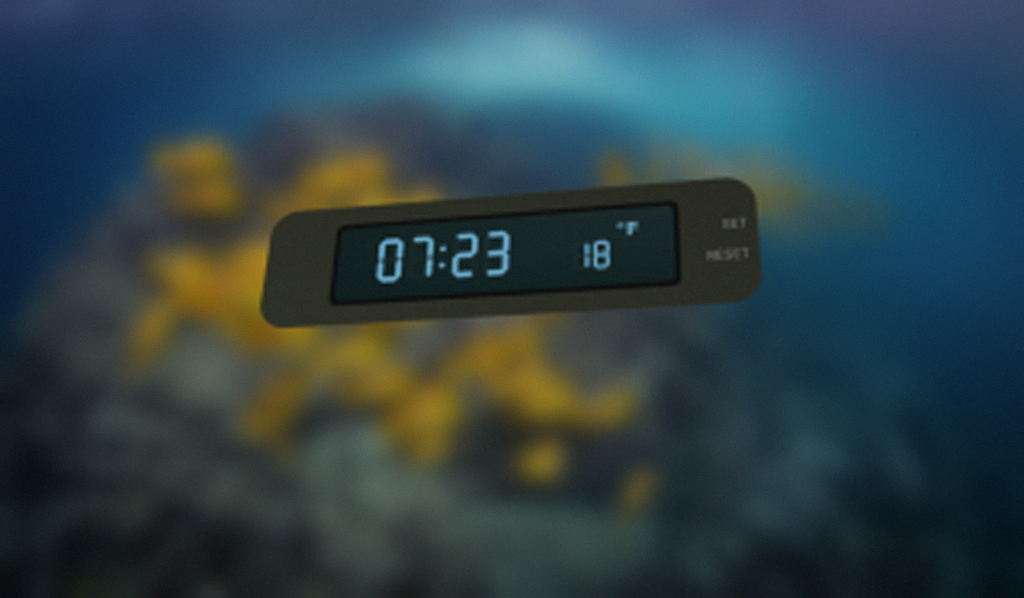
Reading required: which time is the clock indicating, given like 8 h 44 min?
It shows 7 h 23 min
